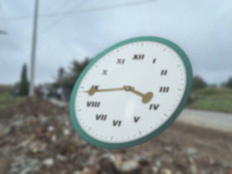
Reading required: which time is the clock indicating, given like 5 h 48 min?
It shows 3 h 44 min
